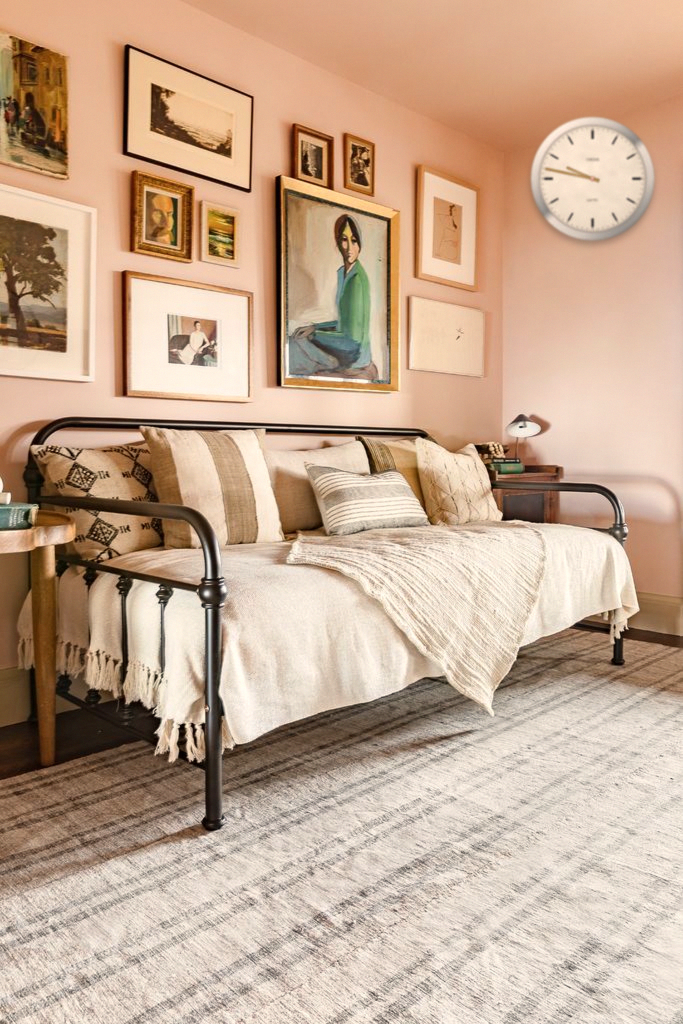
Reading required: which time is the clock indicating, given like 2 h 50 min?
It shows 9 h 47 min
